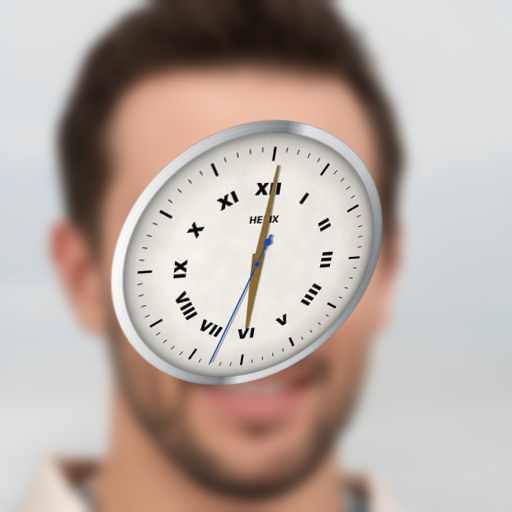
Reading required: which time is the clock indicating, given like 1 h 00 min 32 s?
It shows 6 h 00 min 33 s
